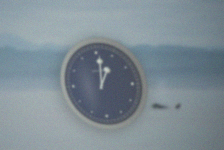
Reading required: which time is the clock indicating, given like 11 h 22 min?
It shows 1 h 01 min
